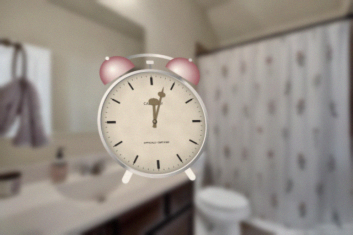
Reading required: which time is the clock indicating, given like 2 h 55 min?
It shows 12 h 03 min
